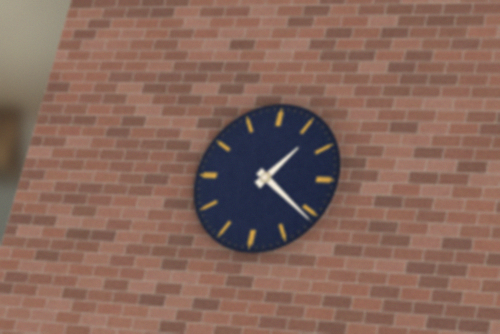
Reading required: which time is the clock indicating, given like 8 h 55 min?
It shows 1 h 21 min
